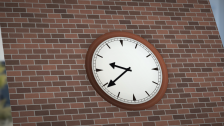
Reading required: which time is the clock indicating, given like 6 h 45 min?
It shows 9 h 39 min
